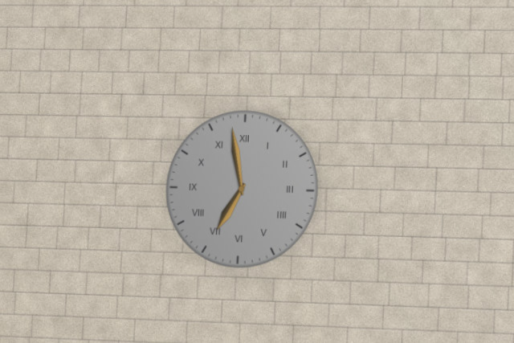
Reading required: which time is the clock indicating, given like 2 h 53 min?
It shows 6 h 58 min
